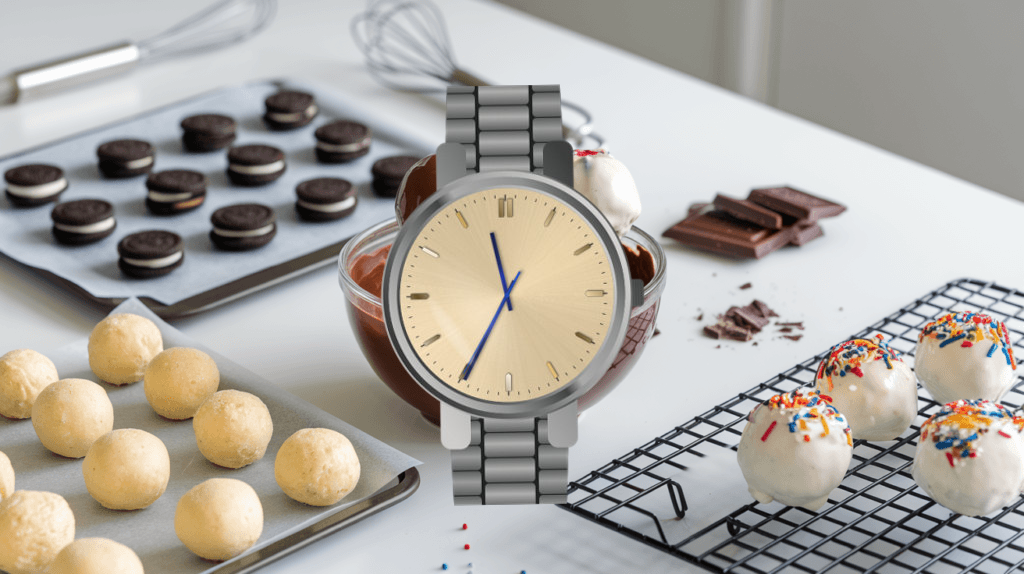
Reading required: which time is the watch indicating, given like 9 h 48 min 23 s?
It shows 11 h 34 min 35 s
